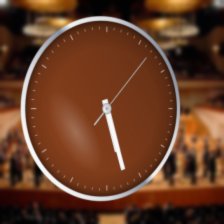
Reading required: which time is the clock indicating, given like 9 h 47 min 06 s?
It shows 5 h 27 min 07 s
